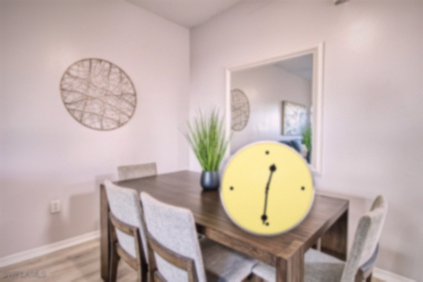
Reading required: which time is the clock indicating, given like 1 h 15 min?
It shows 12 h 31 min
